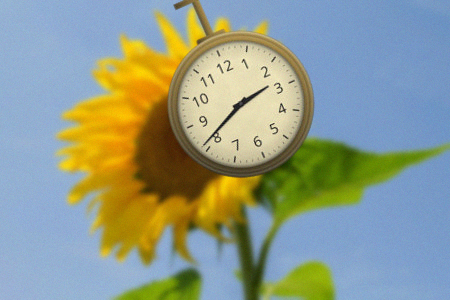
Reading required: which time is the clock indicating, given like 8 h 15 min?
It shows 2 h 41 min
